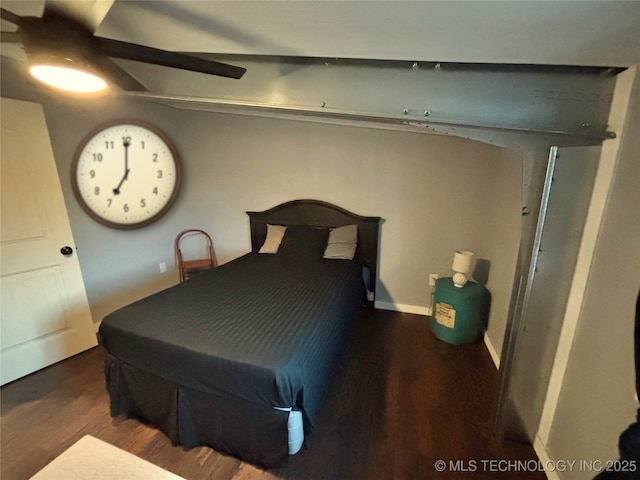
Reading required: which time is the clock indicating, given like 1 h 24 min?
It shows 7 h 00 min
